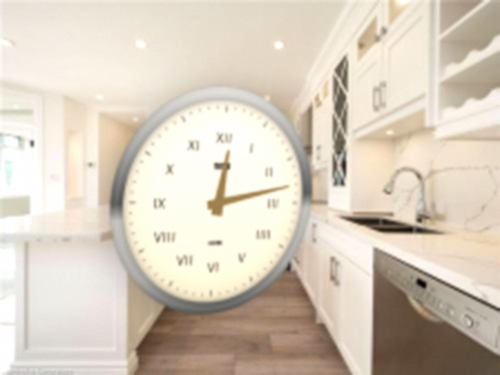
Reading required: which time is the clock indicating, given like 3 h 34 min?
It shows 12 h 13 min
